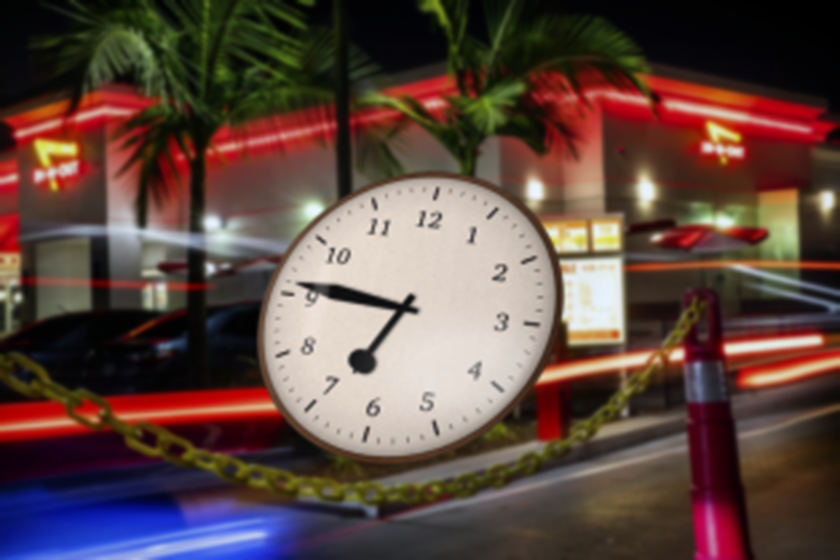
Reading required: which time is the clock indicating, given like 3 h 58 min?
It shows 6 h 46 min
